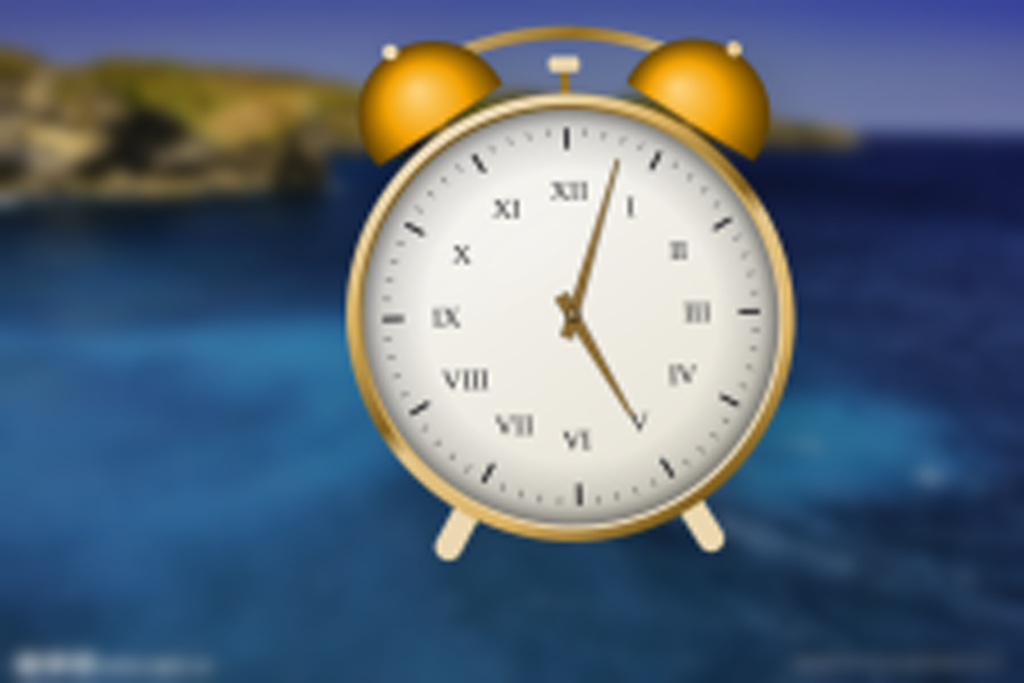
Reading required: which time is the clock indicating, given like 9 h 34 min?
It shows 5 h 03 min
